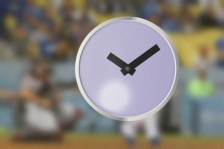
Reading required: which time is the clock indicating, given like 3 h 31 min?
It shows 10 h 09 min
